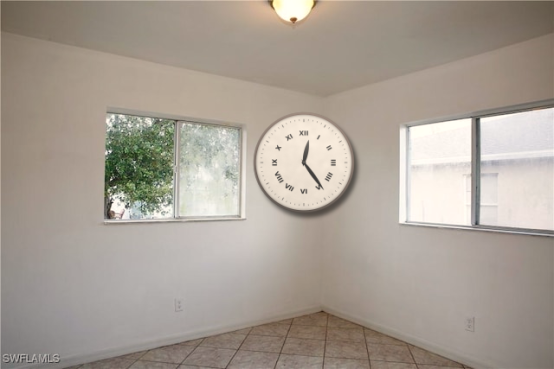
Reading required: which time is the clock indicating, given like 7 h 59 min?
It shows 12 h 24 min
